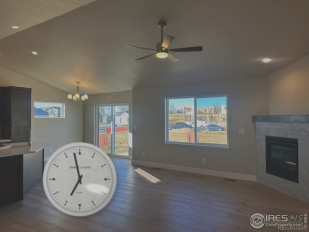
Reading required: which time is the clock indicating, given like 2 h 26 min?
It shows 6 h 58 min
